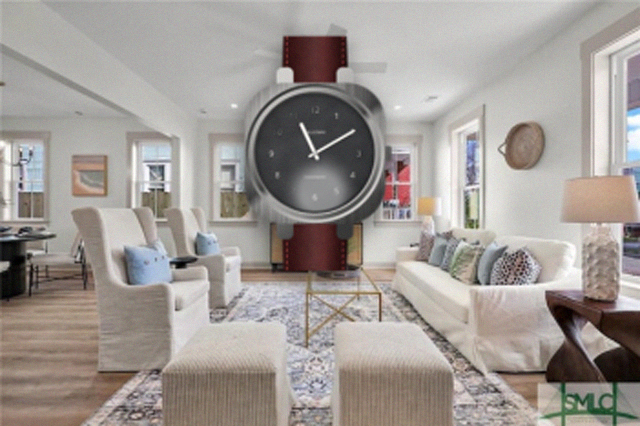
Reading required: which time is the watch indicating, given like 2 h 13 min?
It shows 11 h 10 min
